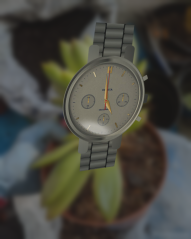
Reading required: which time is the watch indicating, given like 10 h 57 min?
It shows 4 h 59 min
